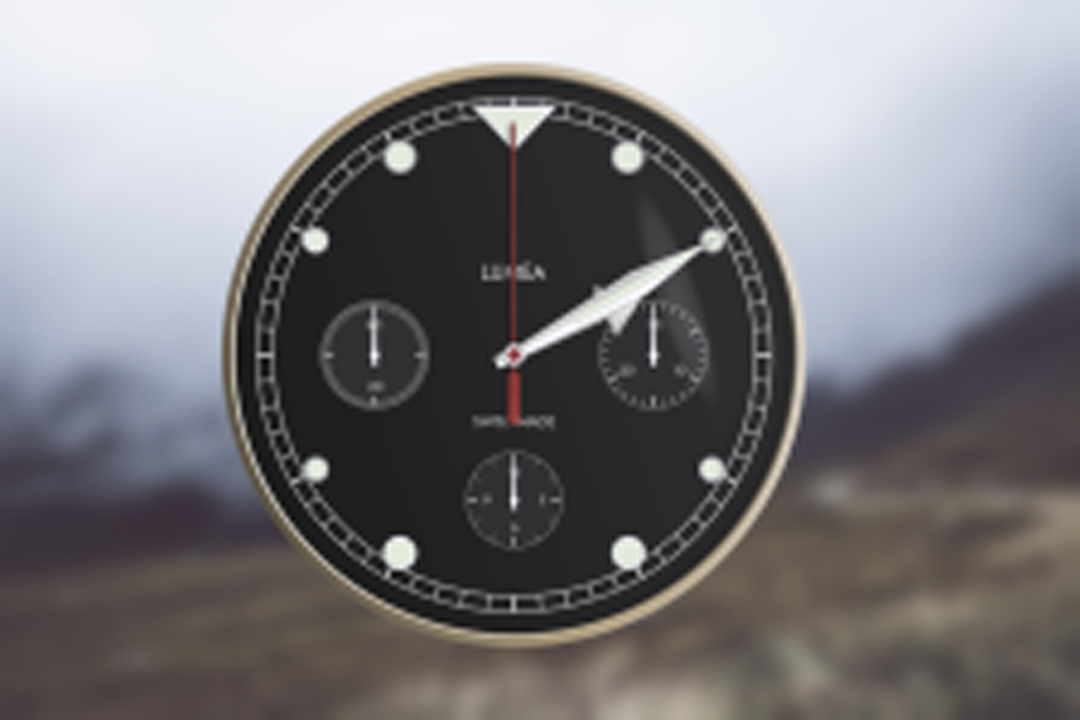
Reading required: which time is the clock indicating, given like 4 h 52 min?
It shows 2 h 10 min
